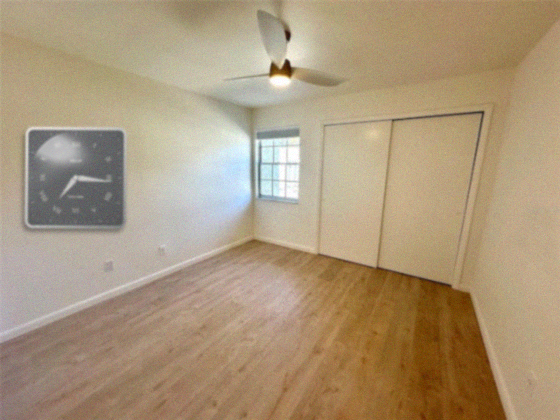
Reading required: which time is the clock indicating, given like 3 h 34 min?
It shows 7 h 16 min
